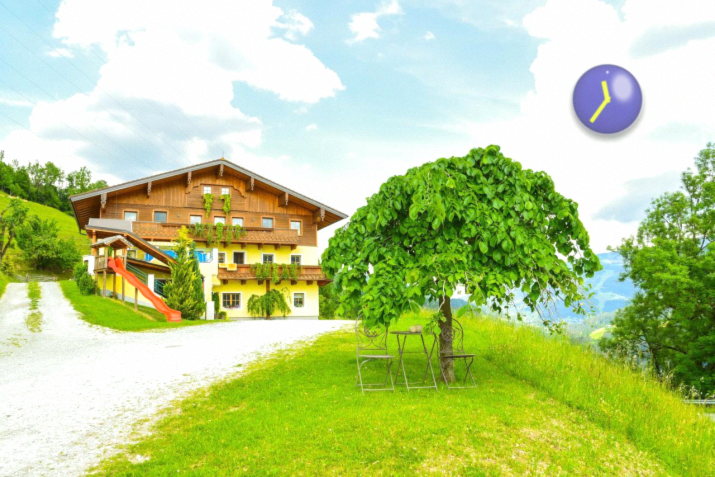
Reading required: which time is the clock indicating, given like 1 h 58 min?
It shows 11 h 36 min
